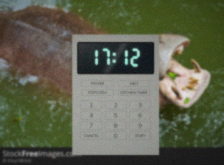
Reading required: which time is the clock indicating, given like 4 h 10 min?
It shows 17 h 12 min
